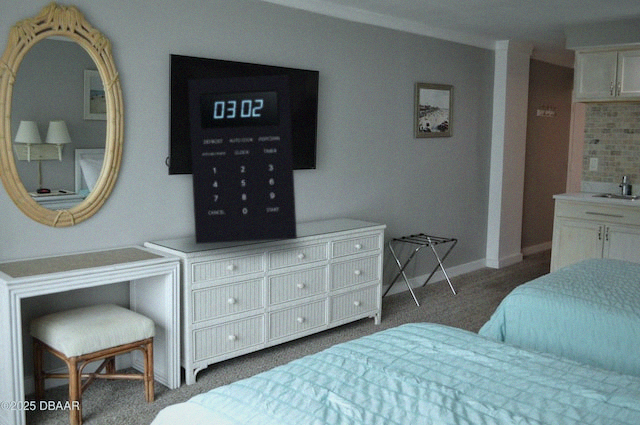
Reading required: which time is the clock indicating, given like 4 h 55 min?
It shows 3 h 02 min
